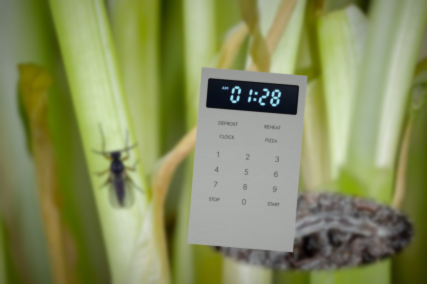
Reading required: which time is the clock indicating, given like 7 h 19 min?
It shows 1 h 28 min
